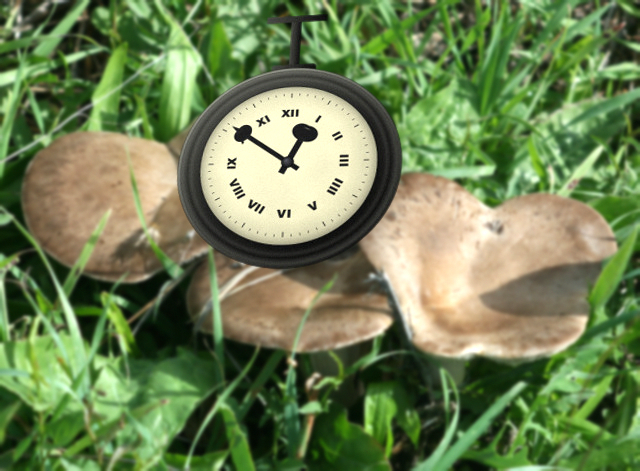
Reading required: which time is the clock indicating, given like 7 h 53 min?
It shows 12 h 51 min
